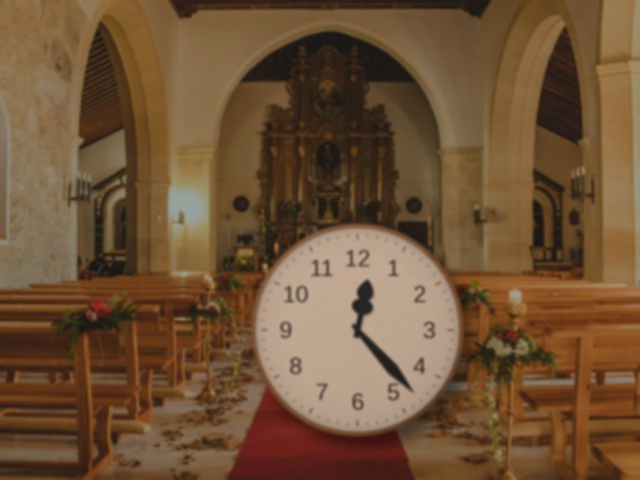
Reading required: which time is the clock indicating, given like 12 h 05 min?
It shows 12 h 23 min
